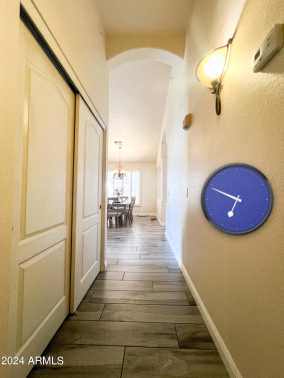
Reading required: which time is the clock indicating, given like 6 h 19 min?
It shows 6 h 49 min
